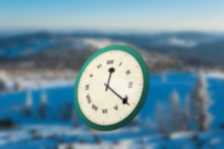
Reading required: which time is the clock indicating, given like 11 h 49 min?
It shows 12 h 21 min
